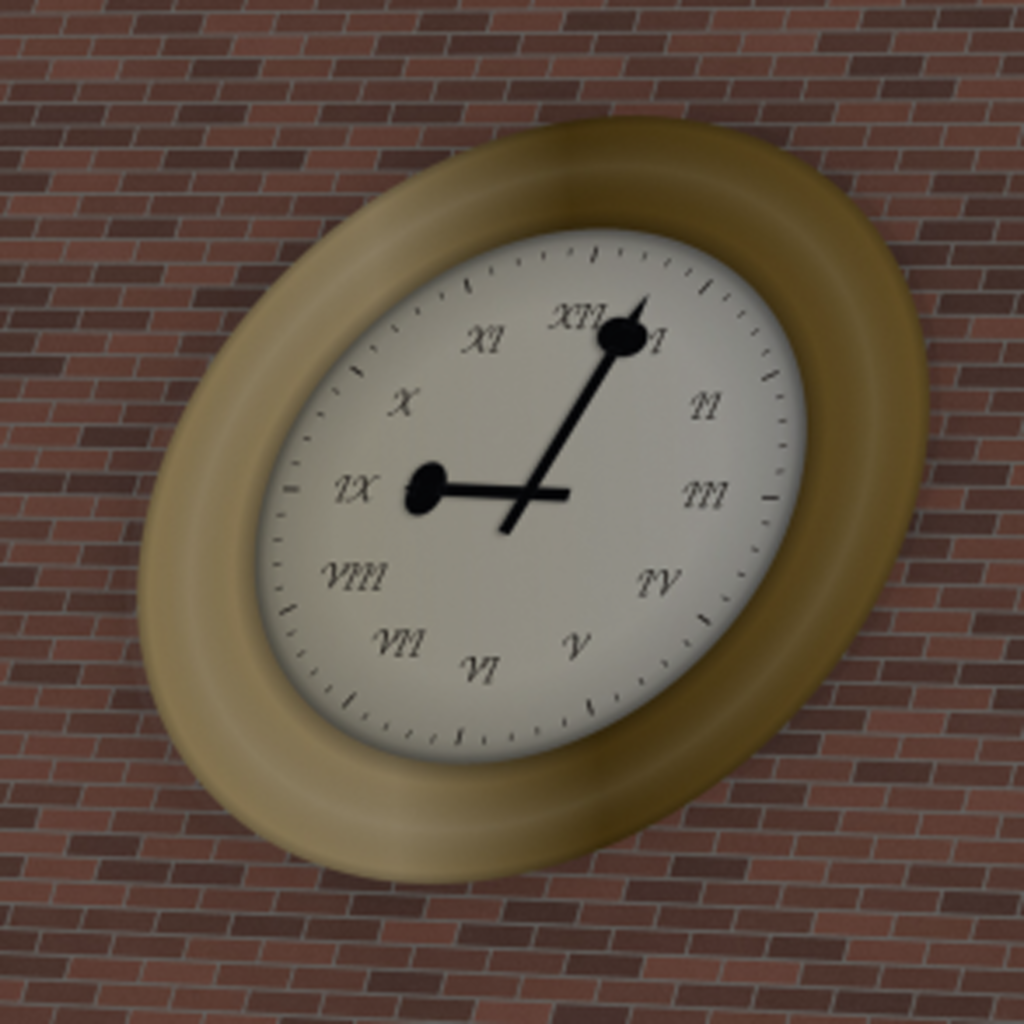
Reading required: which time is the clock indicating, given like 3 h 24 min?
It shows 9 h 03 min
